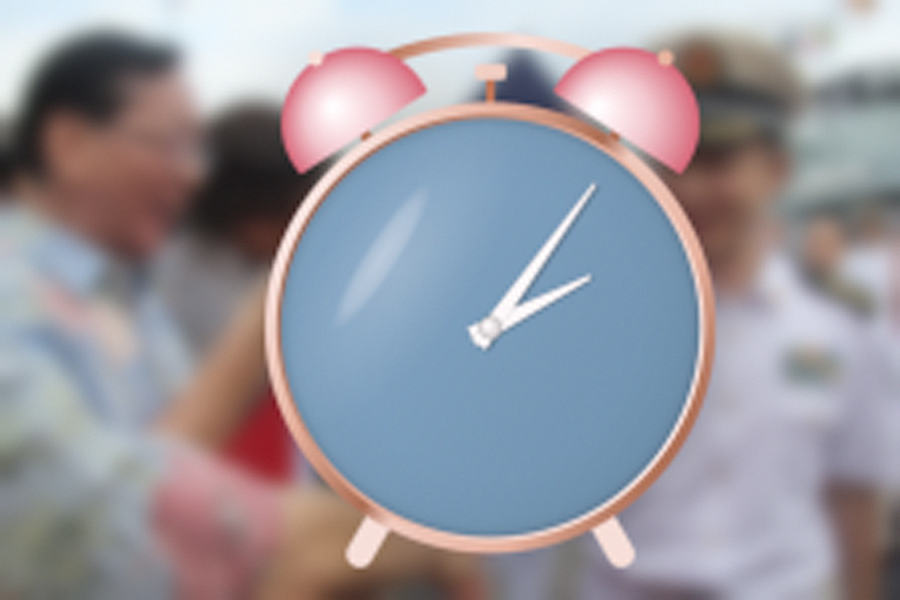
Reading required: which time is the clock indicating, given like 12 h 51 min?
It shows 2 h 06 min
